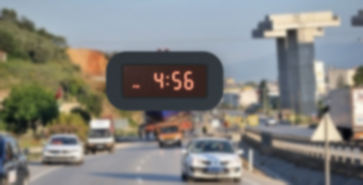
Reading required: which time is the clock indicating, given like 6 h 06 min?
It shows 4 h 56 min
